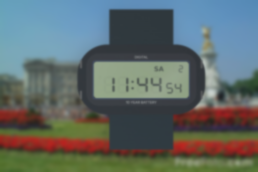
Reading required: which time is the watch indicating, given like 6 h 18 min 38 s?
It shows 11 h 44 min 54 s
